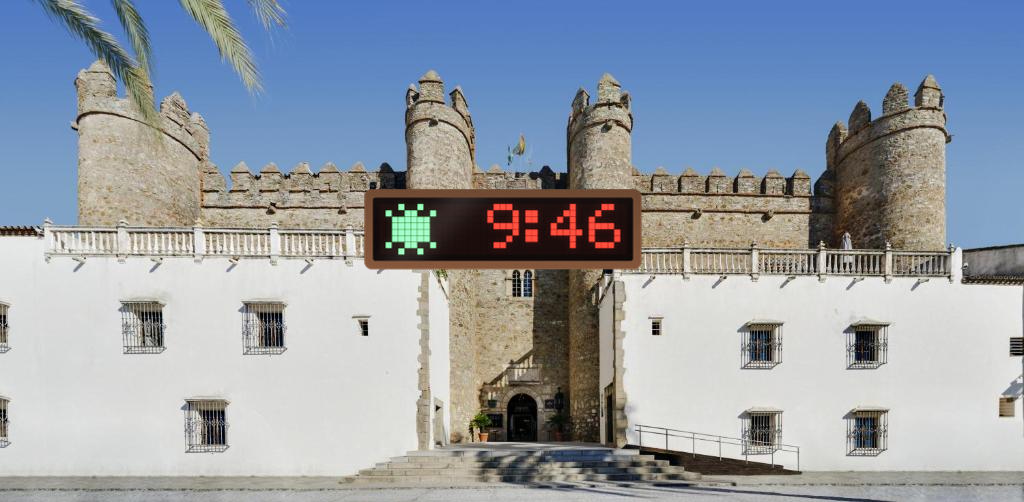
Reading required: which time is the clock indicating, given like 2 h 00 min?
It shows 9 h 46 min
